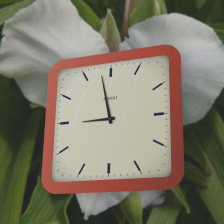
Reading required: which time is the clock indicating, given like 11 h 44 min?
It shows 8 h 58 min
